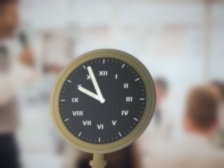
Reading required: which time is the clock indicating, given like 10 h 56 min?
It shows 9 h 56 min
